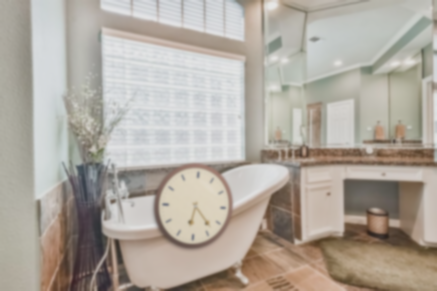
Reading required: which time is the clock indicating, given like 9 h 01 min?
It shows 6 h 23 min
